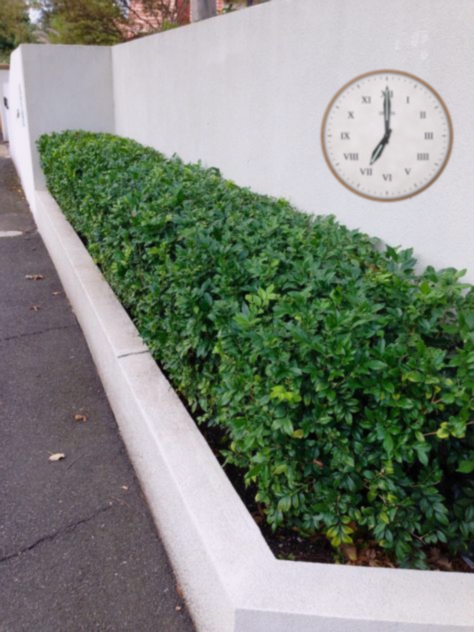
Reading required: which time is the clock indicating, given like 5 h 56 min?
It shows 7 h 00 min
